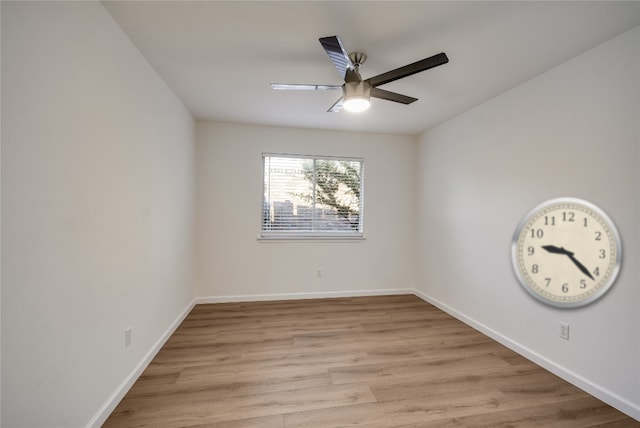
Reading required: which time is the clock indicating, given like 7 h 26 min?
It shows 9 h 22 min
